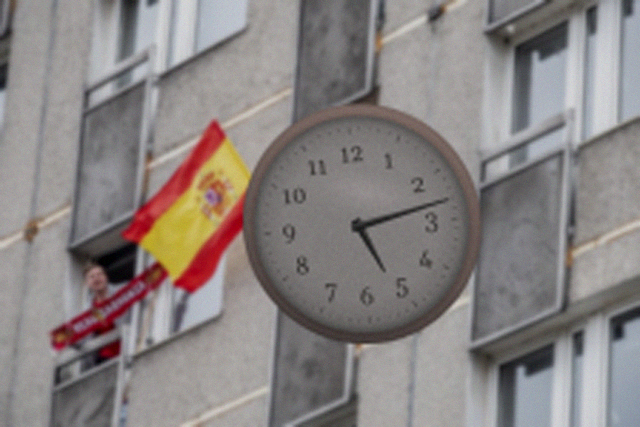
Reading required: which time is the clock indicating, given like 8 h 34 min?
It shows 5 h 13 min
